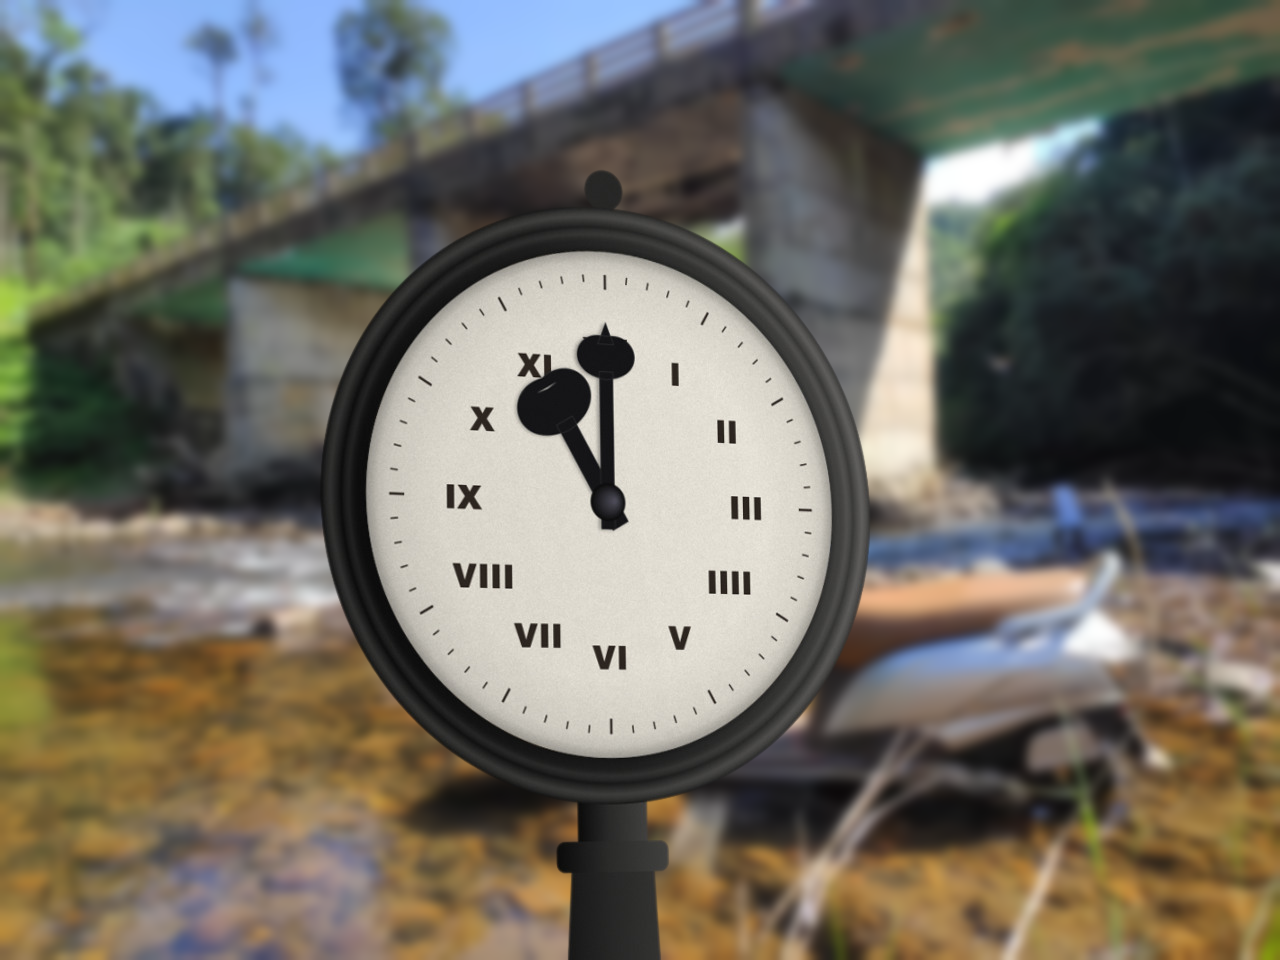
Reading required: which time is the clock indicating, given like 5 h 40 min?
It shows 11 h 00 min
